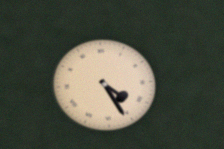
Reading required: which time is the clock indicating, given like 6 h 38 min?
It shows 4 h 26 min
